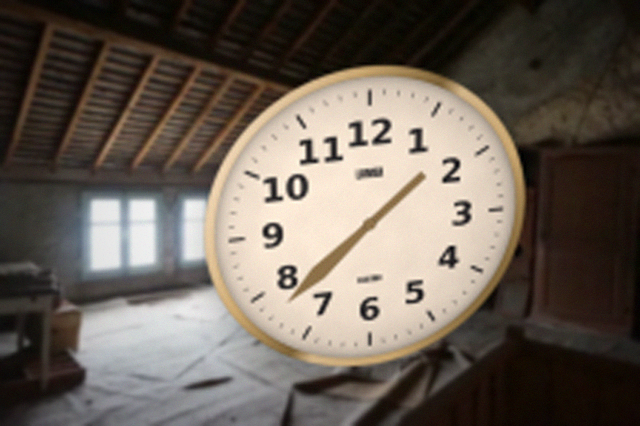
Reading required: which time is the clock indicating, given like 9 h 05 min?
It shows 1 h 38 min
